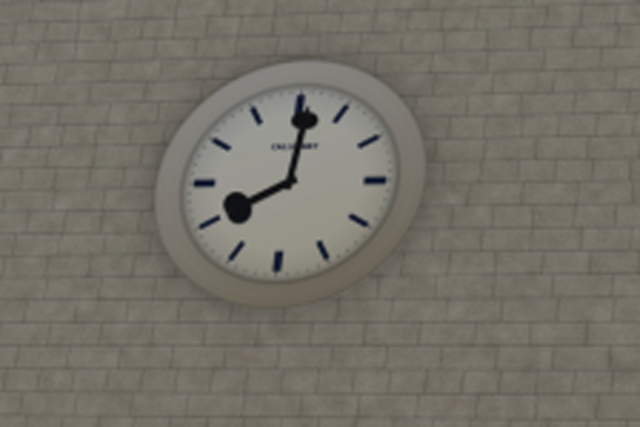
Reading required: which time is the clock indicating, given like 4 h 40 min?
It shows 8 h 01 min
